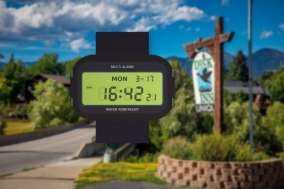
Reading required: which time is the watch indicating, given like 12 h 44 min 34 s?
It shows 16 h 42 min 21 s
